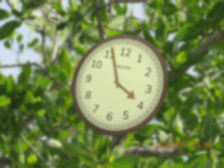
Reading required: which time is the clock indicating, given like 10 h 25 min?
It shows 3 h 56 min
